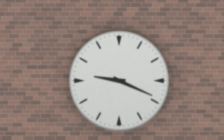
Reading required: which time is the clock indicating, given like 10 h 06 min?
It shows 9 h 19 min
